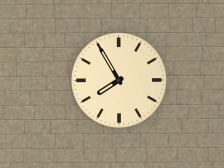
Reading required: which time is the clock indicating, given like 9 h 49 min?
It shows 7 h 55 min
